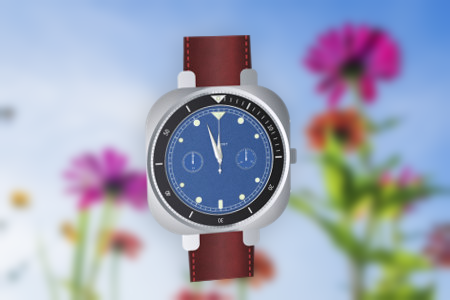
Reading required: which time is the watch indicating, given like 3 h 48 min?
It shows 11 h 57 min
